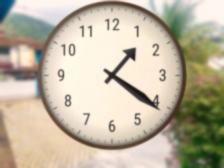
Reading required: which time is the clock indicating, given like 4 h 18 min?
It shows 1 h 21 min
